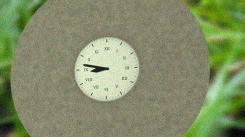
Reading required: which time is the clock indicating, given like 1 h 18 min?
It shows 8 h 47 min
